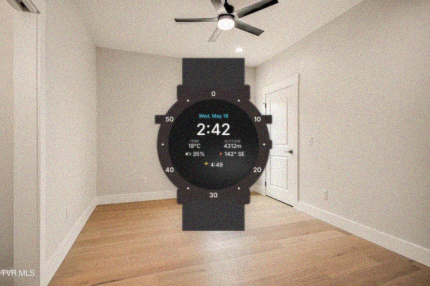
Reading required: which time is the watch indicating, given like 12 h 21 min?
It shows 2 h 42 min
